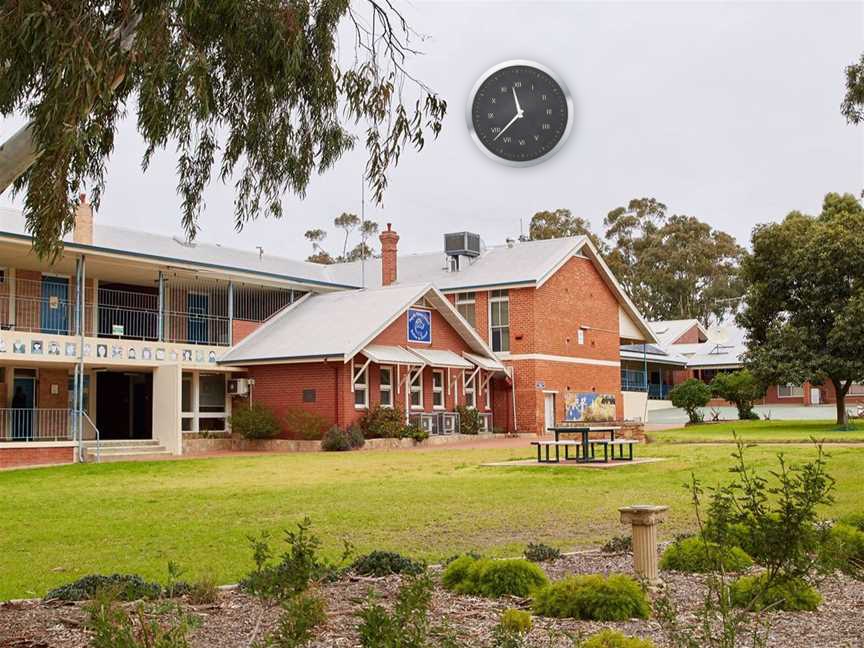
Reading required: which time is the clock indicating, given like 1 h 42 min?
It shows 11 h 38 min
